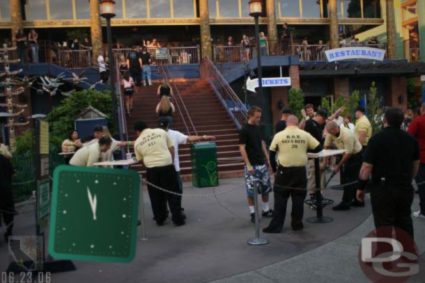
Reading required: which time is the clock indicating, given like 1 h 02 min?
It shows 11 h 57 min
